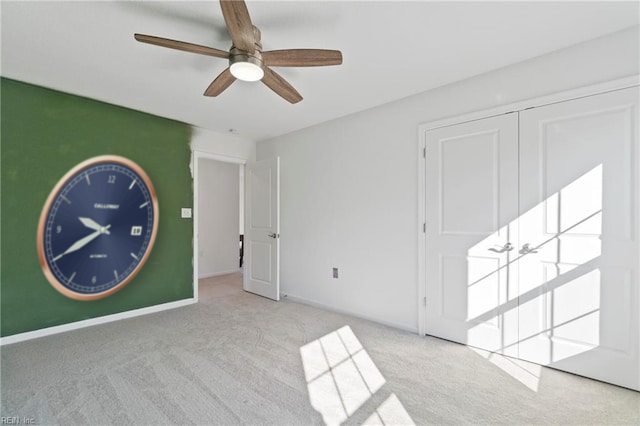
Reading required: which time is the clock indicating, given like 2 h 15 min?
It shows 9 h 40 min
